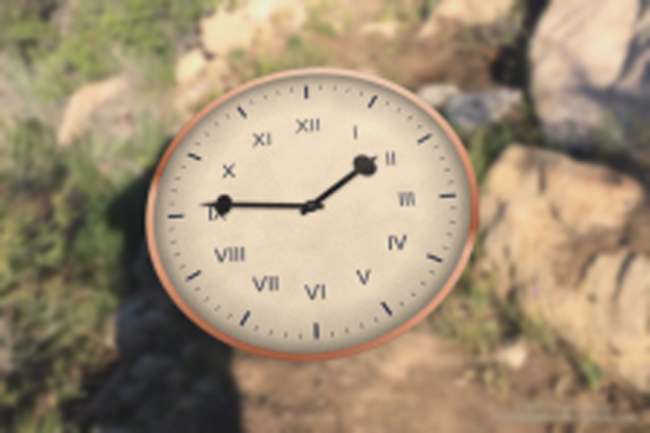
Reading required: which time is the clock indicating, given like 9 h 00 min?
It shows 1 h 46 min
